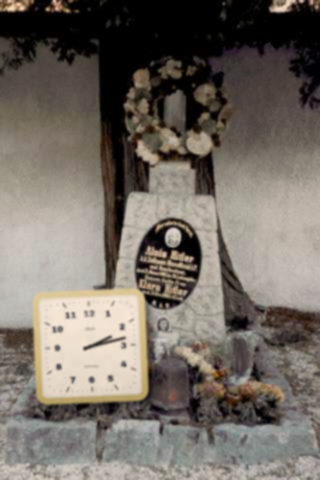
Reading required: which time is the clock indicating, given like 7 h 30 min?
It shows 2 h 13 min
